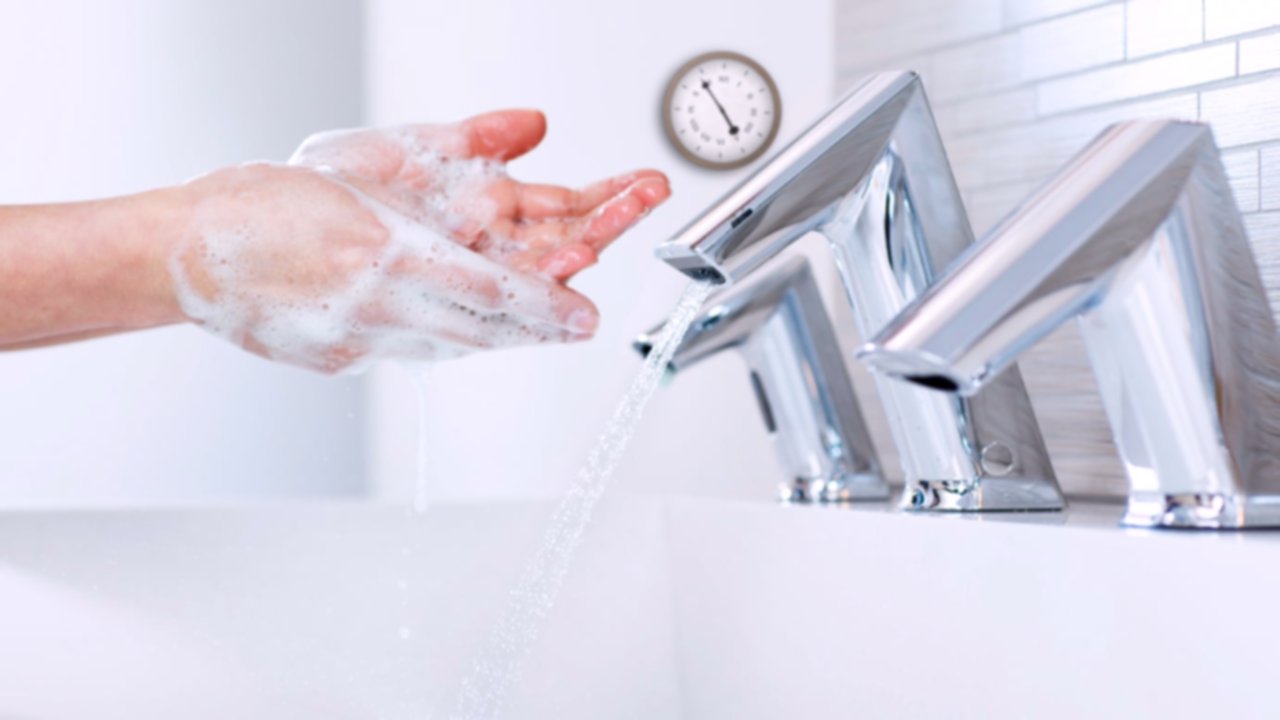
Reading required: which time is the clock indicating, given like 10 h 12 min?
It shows 4 h 54 min
